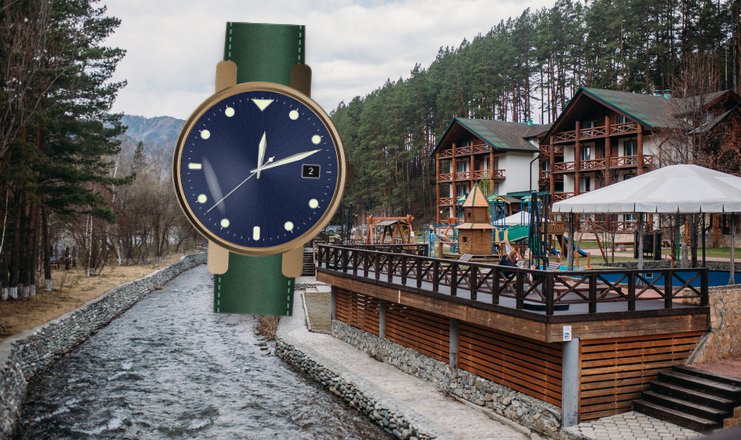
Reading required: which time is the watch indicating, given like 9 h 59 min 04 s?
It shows 12 h 11 min 38 s
